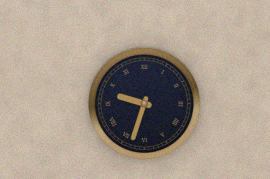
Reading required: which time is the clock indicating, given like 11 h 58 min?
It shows 9 h 33 min
